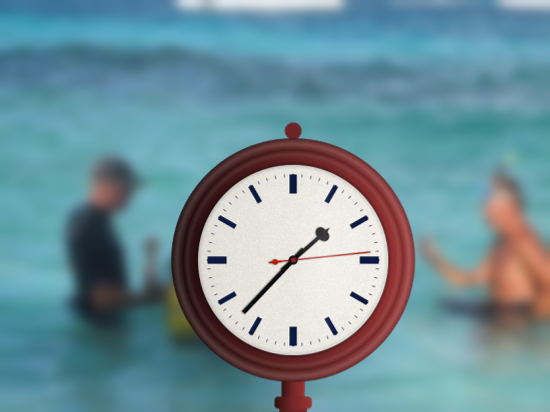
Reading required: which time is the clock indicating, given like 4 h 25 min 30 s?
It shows 1 h 37 min 14 s
